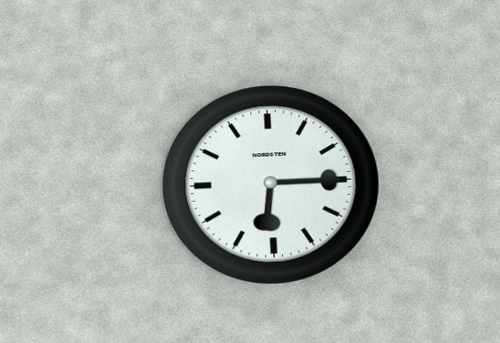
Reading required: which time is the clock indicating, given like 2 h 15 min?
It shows 6 h 15 min
